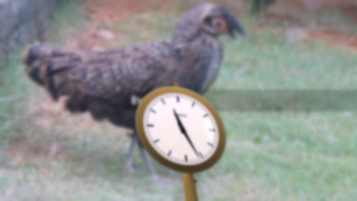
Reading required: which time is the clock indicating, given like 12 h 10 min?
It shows 11 h 26 min
